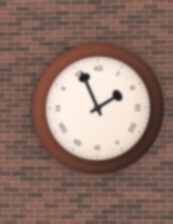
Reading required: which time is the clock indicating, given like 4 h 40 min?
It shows 1 h 56 min
